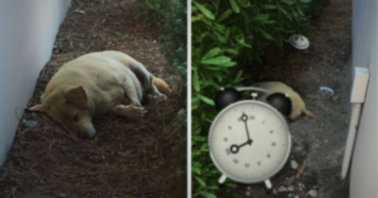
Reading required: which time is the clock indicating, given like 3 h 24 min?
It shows 7 h 57 min
